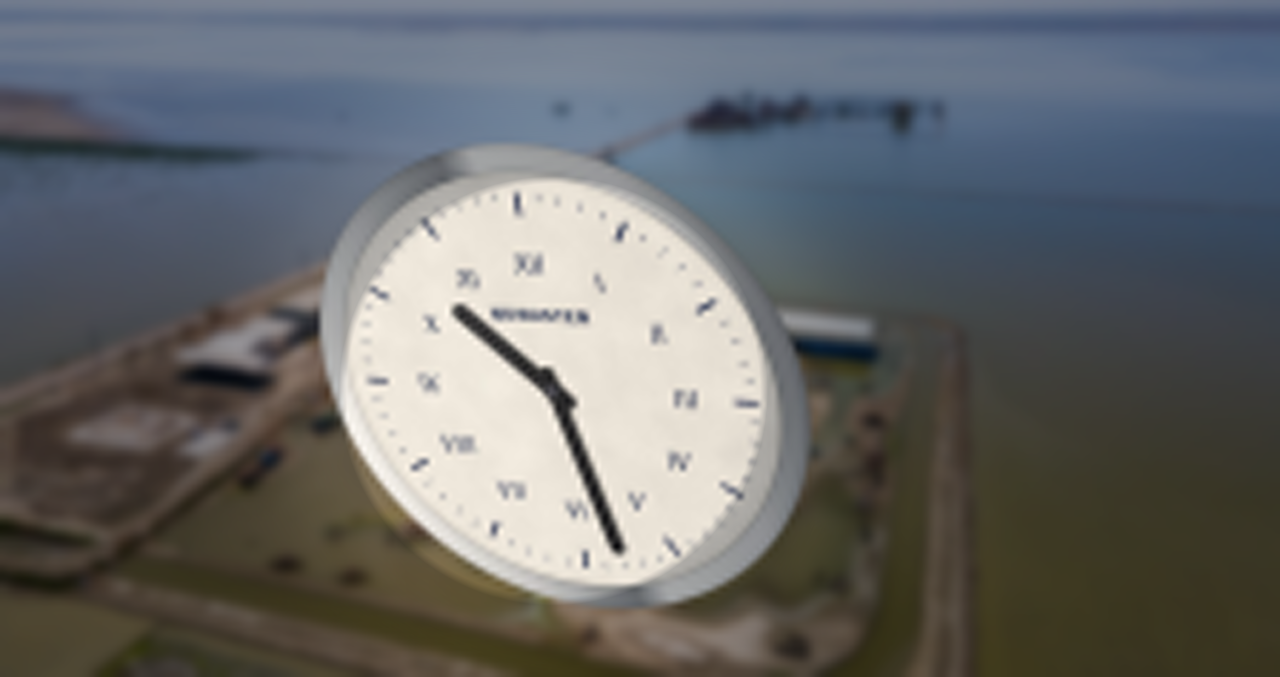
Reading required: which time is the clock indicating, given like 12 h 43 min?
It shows 10 h 28 min
